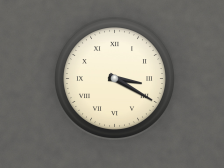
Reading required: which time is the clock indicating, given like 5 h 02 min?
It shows 3 h 20 min
